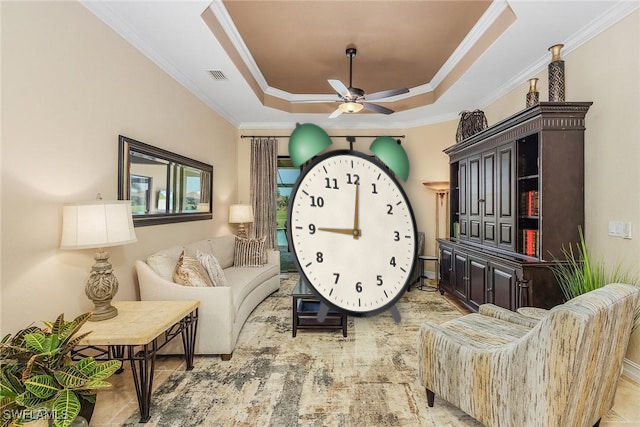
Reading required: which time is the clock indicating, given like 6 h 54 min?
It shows 9 h 01 min
